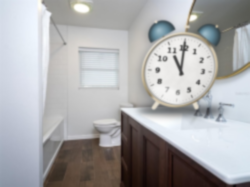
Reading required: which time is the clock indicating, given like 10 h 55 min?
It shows 11 h 00 min
